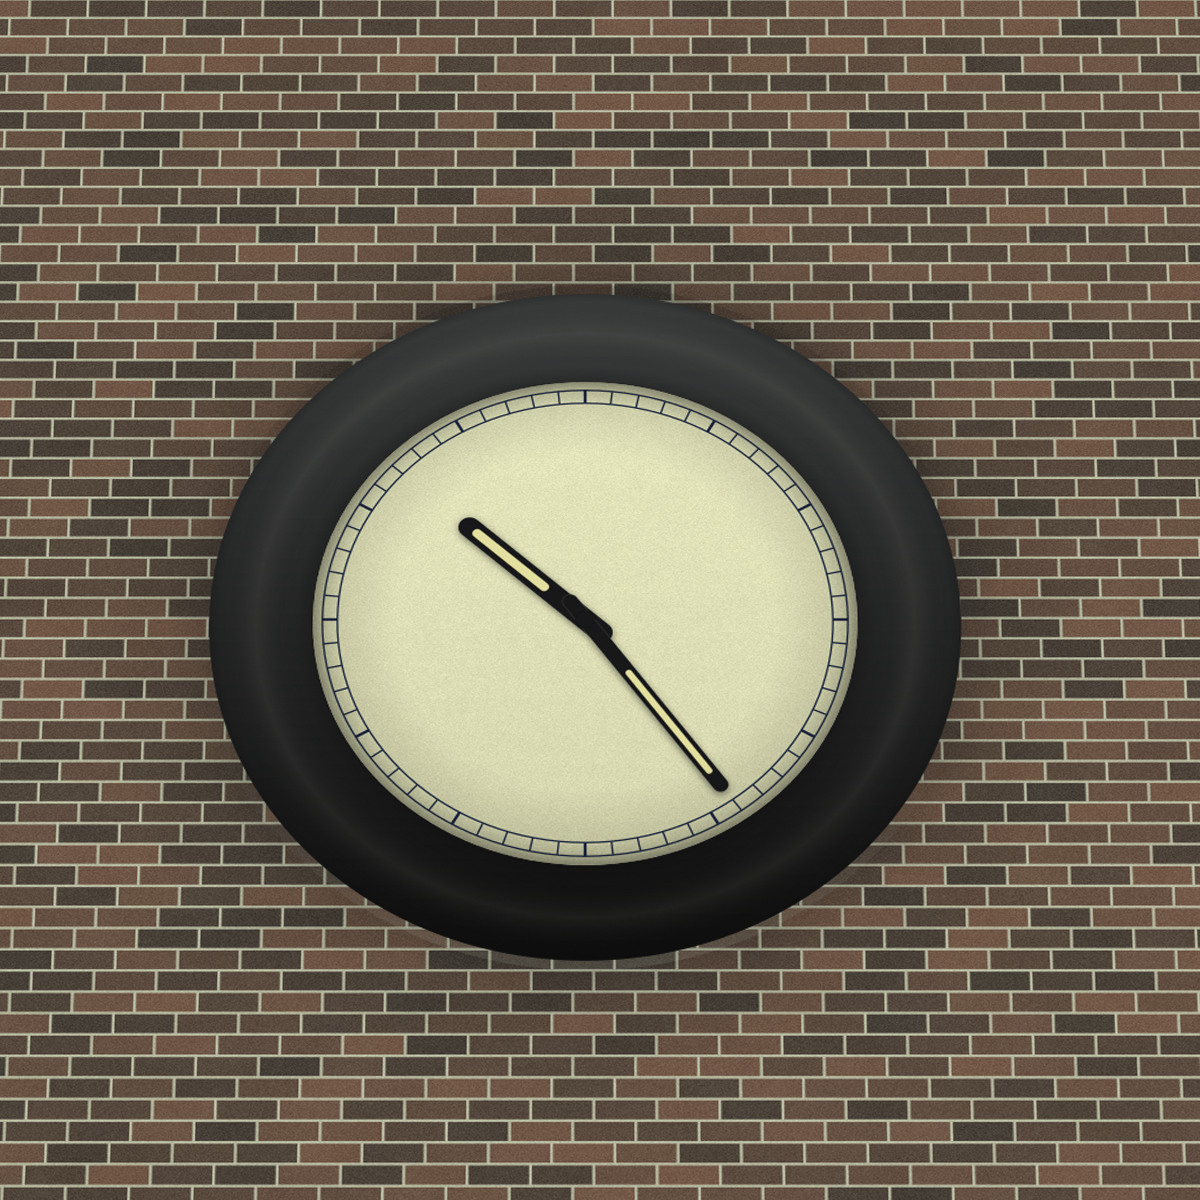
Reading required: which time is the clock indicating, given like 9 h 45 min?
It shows 10 h 24 min
